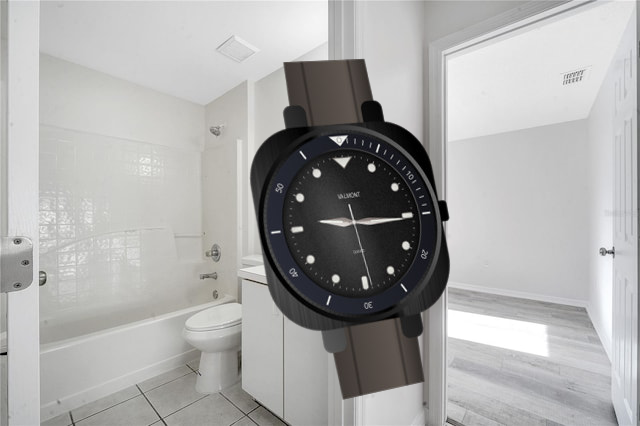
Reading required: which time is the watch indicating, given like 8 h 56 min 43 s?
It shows 9 h 15 min 29 s
